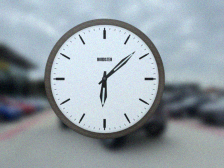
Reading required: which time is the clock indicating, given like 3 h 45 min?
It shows 6 h 08 min
